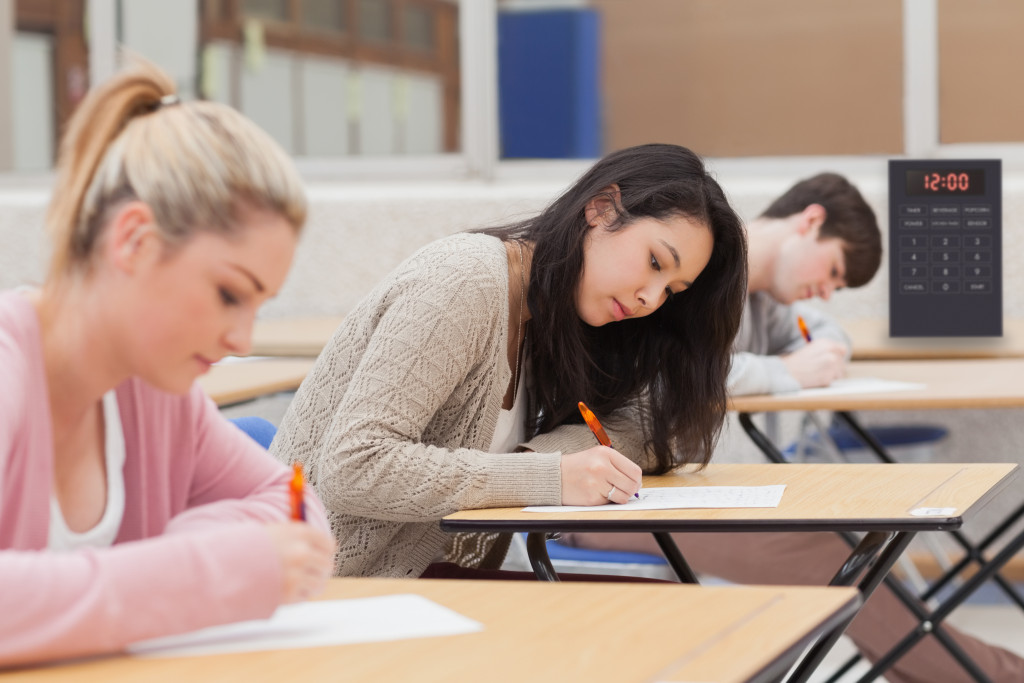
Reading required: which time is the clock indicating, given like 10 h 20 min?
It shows 12 h 00 min
